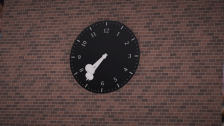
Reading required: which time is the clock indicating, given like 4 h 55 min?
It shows 7 h 36 min
